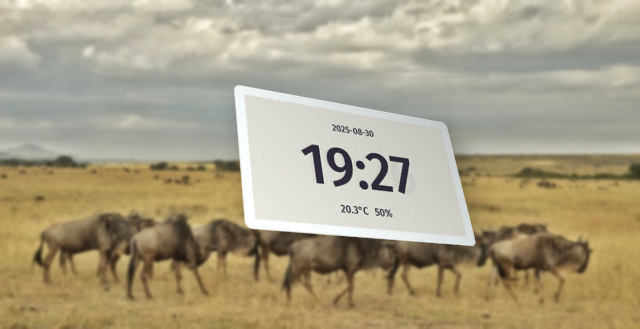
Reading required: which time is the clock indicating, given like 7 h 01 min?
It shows 19 h 27 min
